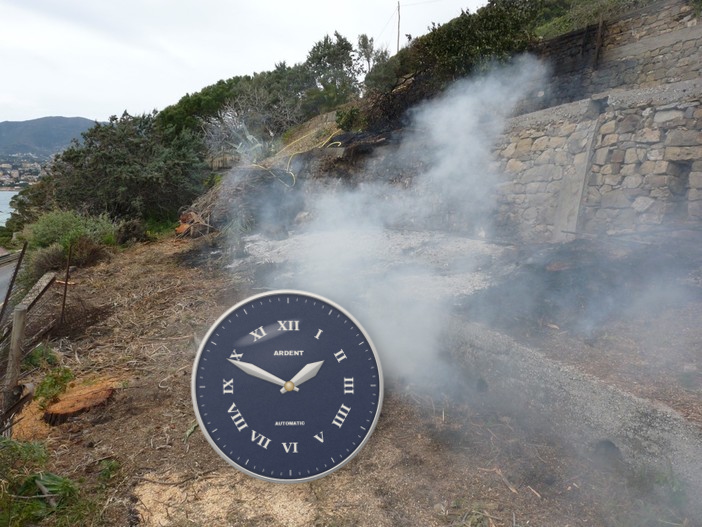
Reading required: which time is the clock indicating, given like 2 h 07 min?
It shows 1 h 49 min
